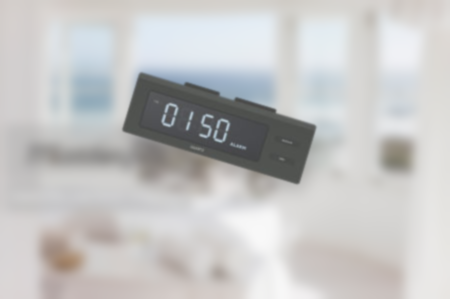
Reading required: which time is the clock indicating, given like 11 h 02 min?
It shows 1 h 50 min
